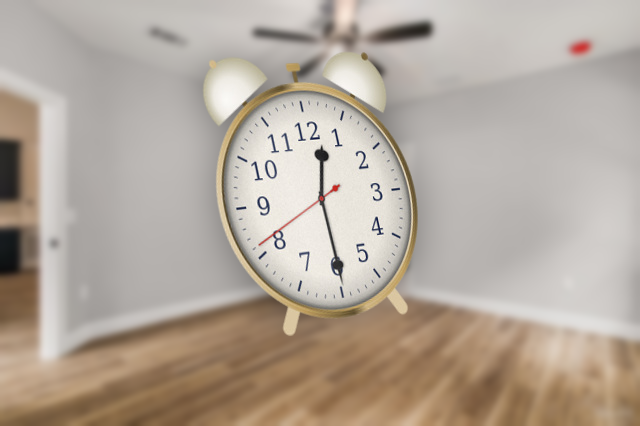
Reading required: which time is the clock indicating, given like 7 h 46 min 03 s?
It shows 12 h 29 min 41 s
